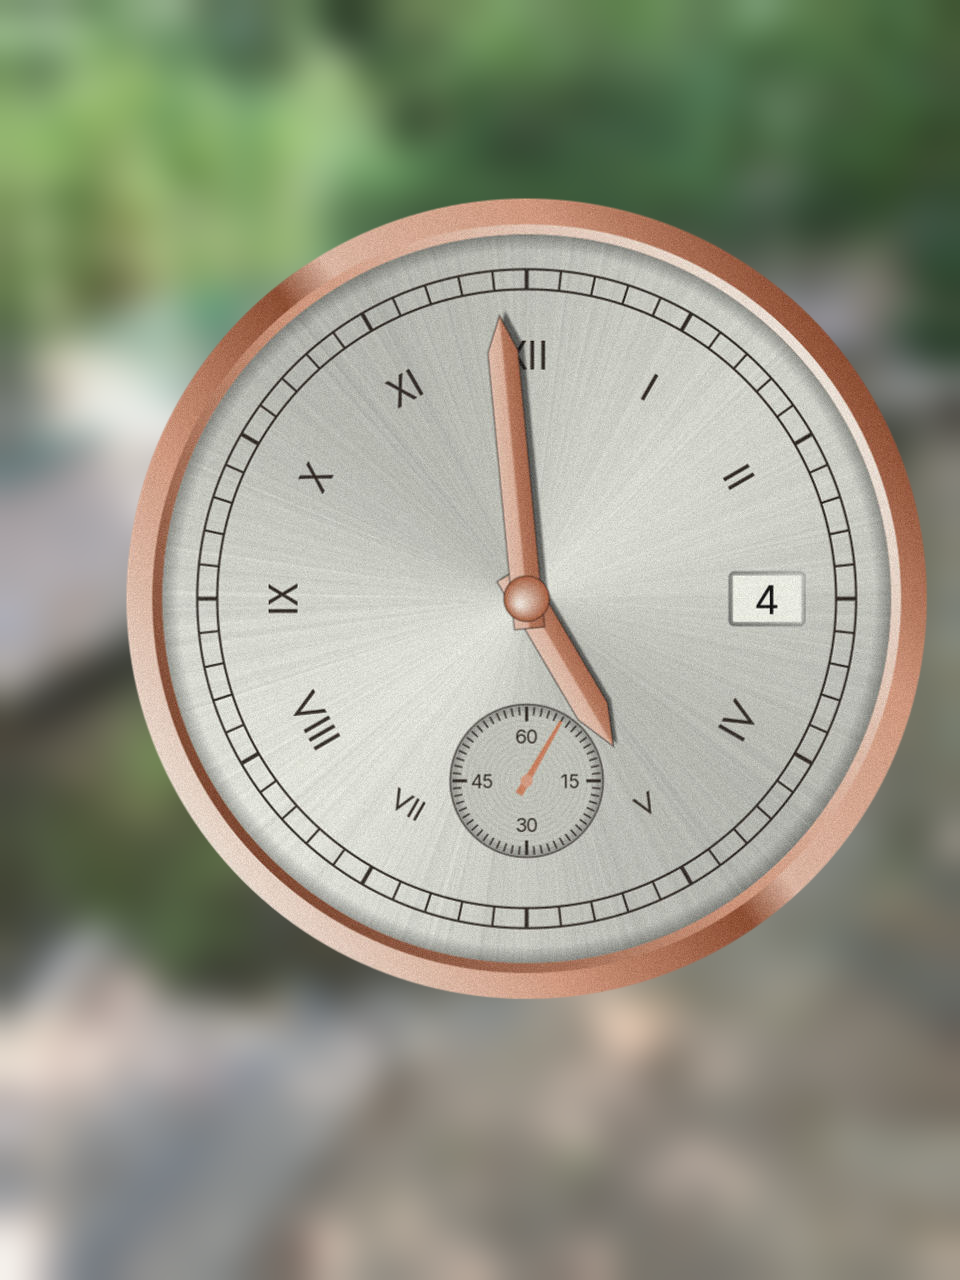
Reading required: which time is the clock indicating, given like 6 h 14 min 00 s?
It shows 4 h 59 min 05 s
